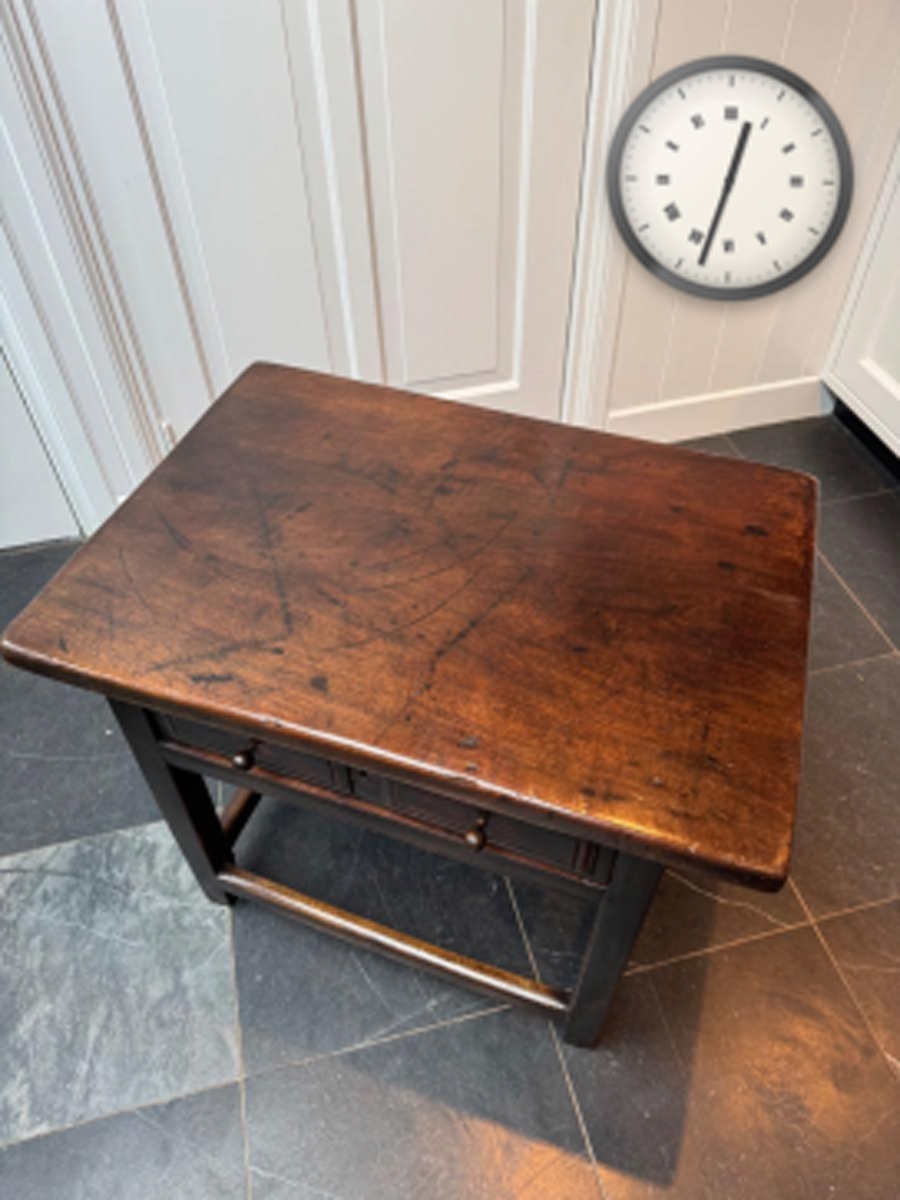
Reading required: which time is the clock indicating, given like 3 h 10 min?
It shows 12 h 33 min
